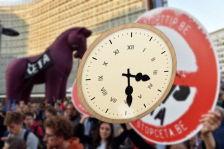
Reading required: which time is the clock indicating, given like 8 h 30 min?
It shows 3 h 29 min
